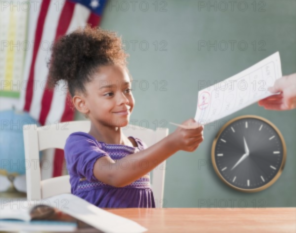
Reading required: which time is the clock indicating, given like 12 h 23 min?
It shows 11 h 38 min
